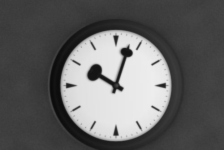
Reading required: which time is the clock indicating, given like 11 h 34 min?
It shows 10 h 03 min
